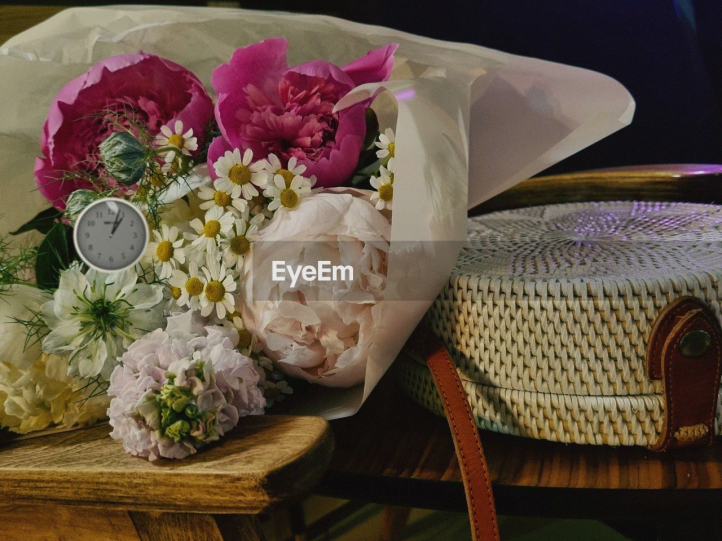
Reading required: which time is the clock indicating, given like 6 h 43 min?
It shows 1 h 03 min
